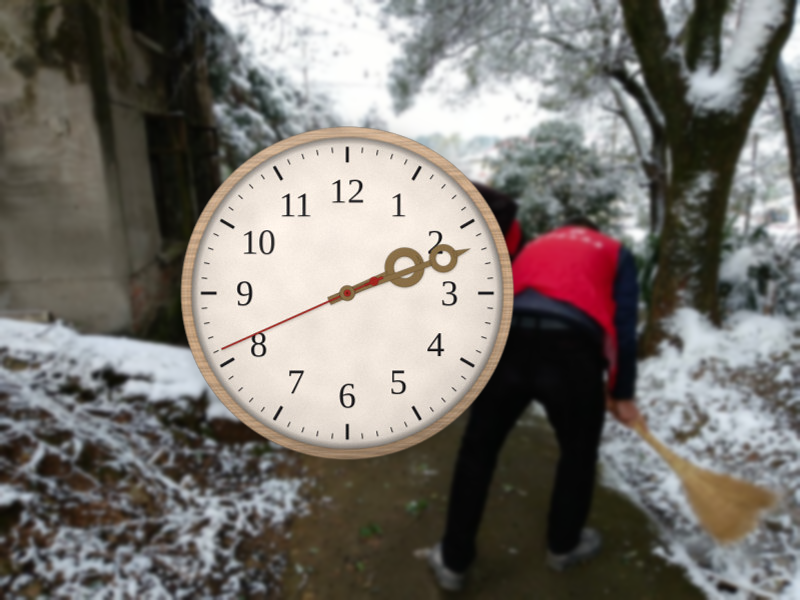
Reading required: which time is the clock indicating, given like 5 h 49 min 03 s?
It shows 2 h 11 min 41 s
